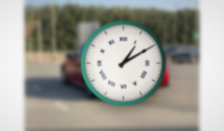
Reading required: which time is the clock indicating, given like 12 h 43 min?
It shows 1 h 10 min
